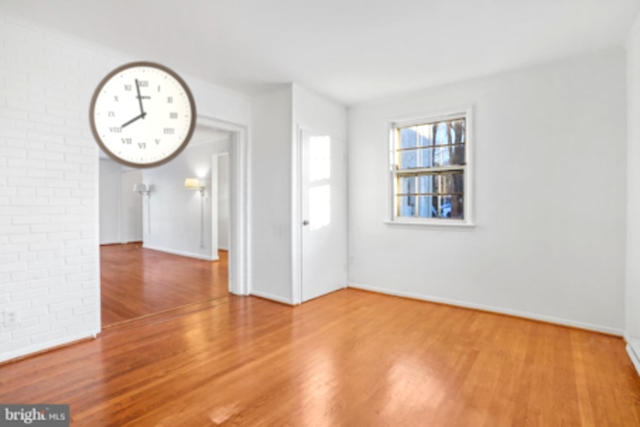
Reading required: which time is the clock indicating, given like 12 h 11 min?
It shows 7 h 58 min
